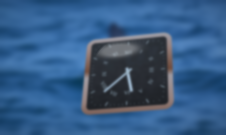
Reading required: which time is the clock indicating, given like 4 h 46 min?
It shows 5 h 38 min
